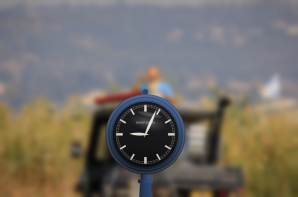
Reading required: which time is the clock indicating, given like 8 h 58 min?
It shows 9 h 04 min
